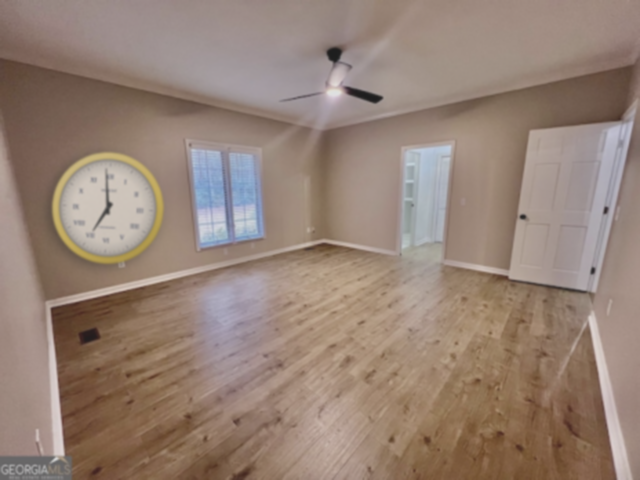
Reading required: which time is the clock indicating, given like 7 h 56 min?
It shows 6 h 59 min
